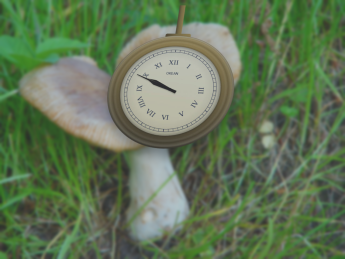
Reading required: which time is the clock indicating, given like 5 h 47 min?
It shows 9 h 49 min
